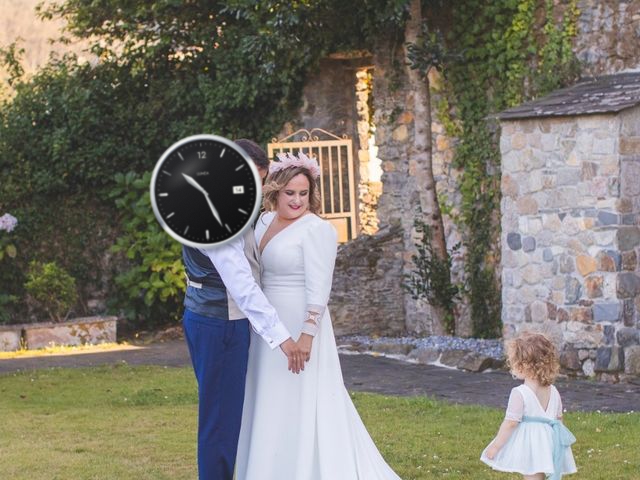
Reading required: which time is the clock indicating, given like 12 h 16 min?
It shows 10 h 26 min
